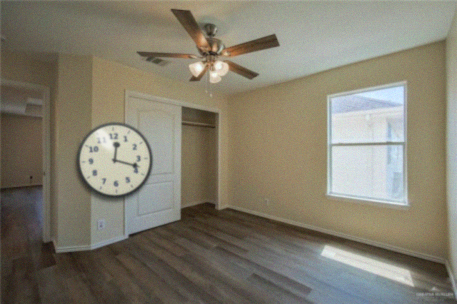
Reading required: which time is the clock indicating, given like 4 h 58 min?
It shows 12 h 18 min
